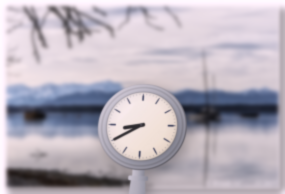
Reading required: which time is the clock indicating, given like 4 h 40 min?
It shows 8 h 40 min
